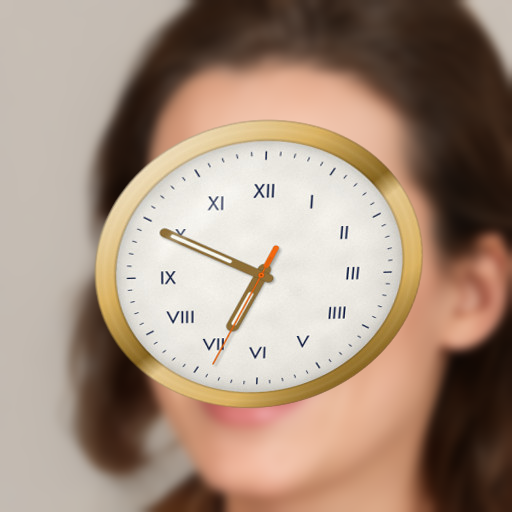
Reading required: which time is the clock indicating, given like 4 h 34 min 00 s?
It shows 6 h 49 min 34 s
